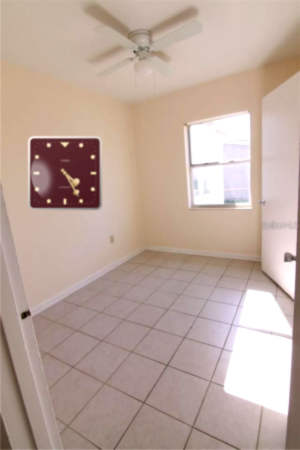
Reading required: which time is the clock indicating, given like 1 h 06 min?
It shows 4 h 25 min
